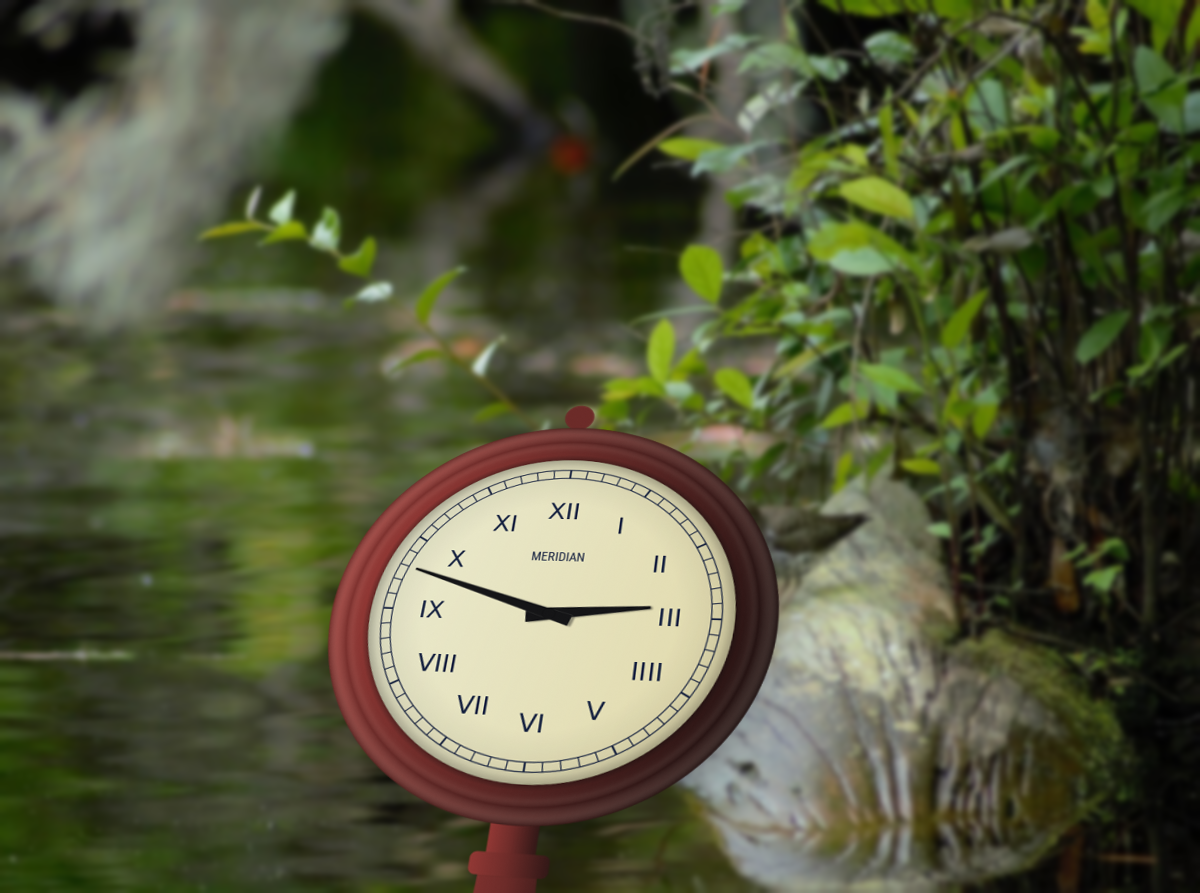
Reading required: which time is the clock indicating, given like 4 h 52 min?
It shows 2 h 48 min
